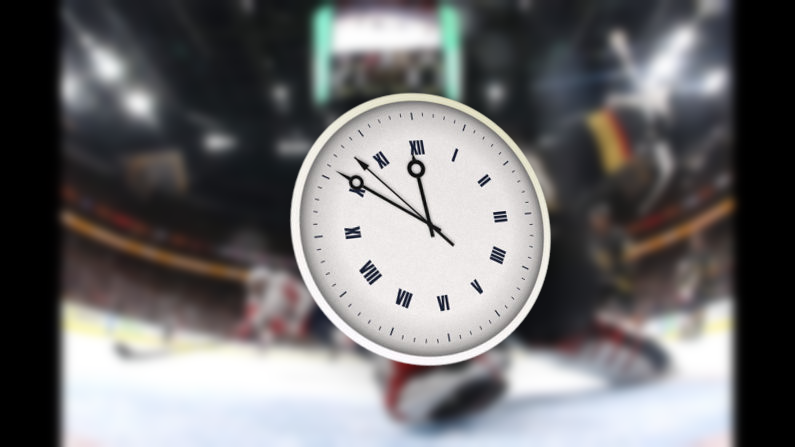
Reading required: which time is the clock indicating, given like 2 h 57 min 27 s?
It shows 11 h 50 min 53 s
